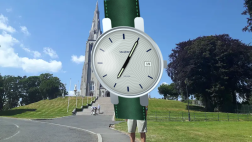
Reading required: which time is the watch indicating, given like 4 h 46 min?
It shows 7 h 05 min
